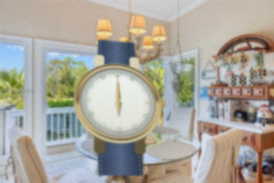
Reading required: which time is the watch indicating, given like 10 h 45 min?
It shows 6 h 00 min
